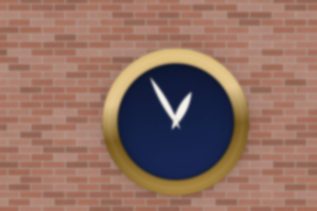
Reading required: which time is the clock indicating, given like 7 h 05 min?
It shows 12 h 55 min
